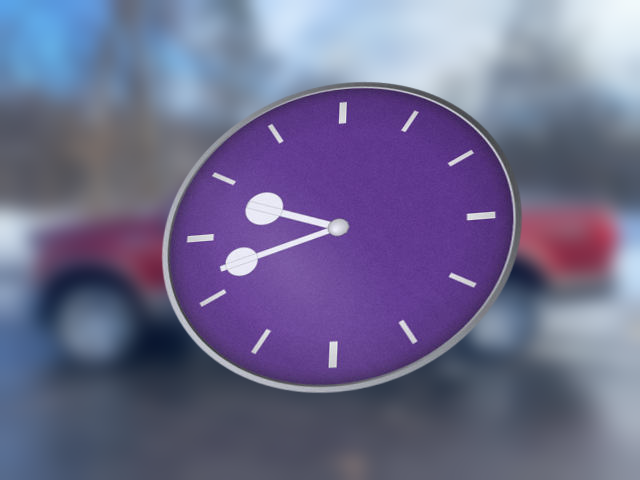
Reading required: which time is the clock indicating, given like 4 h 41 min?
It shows 9 h 42 min
